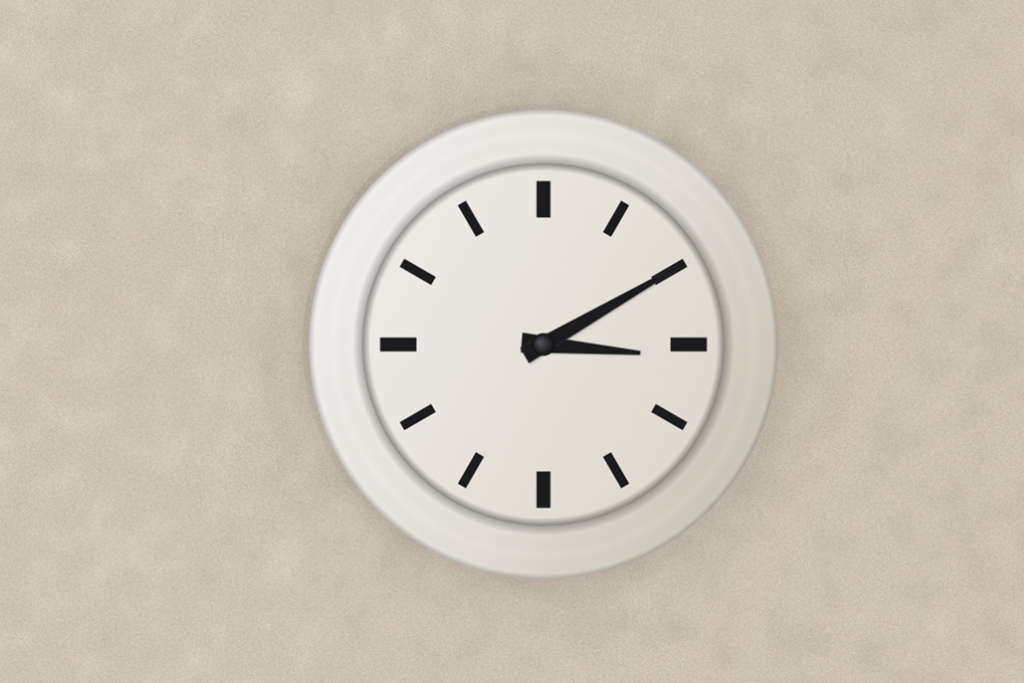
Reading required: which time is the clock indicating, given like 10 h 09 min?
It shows 3 h 10 min
